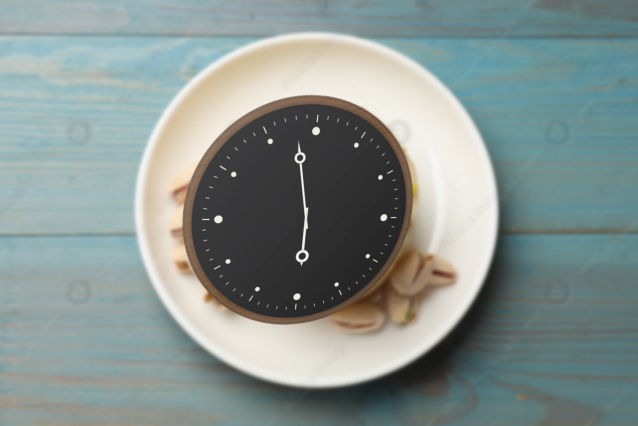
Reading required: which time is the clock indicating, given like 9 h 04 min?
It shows 5 h 58 min
